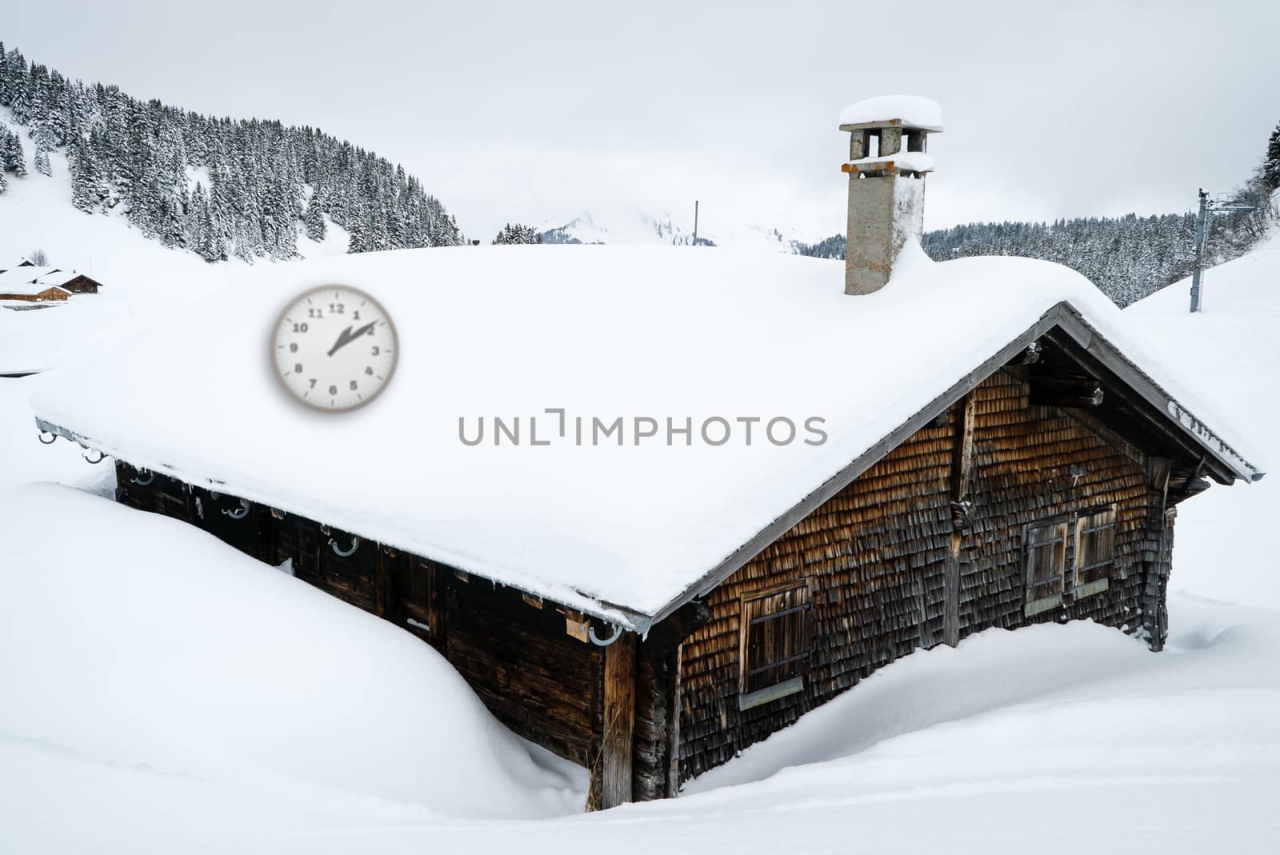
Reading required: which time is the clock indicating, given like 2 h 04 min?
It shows 1 h 09 min
